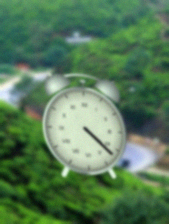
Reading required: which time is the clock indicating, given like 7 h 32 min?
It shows 4 h 22 min
